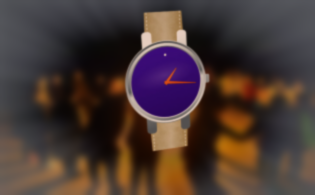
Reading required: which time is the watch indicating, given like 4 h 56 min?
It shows 1 h 16 min
